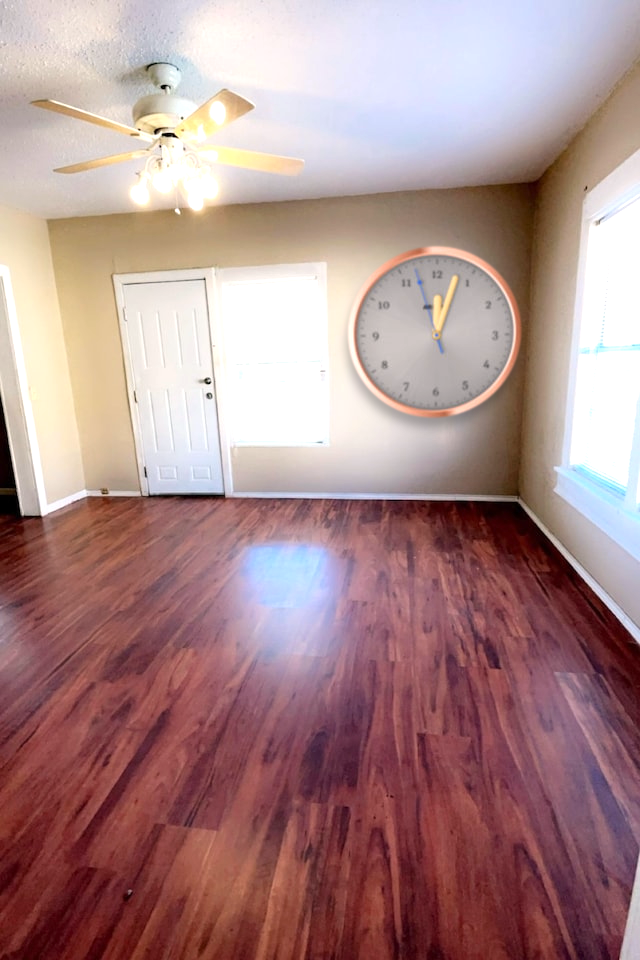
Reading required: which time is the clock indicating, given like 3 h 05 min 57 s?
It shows 12 h 02 min 57 s
